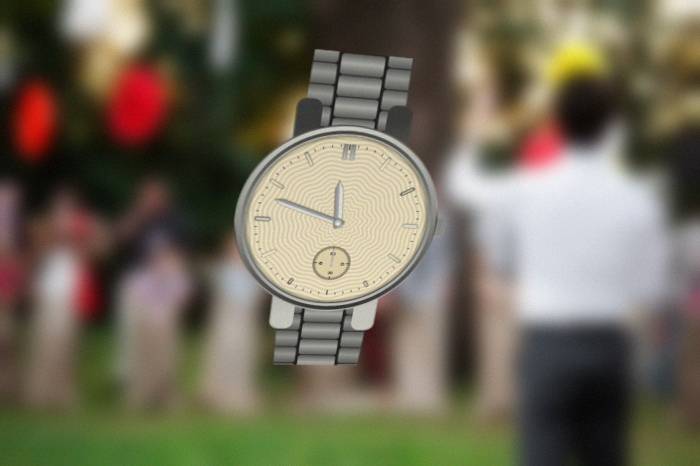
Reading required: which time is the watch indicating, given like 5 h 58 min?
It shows 11 h 48 min
